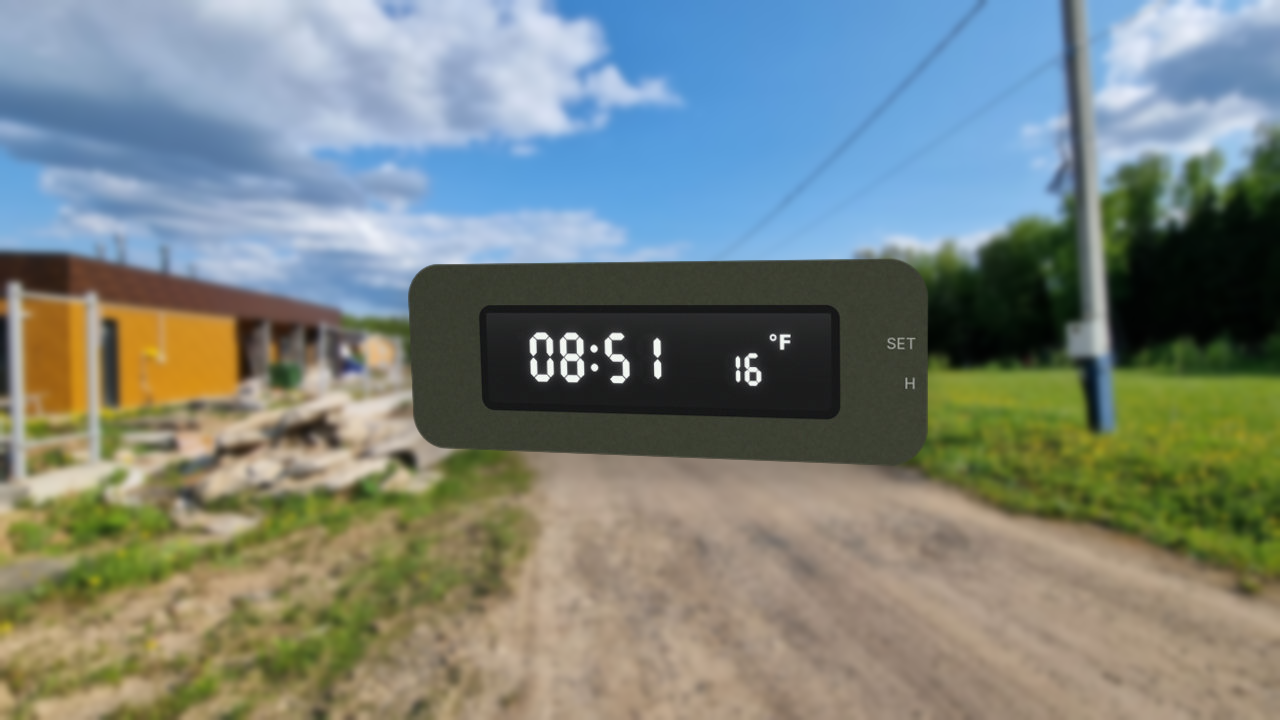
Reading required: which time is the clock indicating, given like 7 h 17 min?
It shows 8 h 51 min
